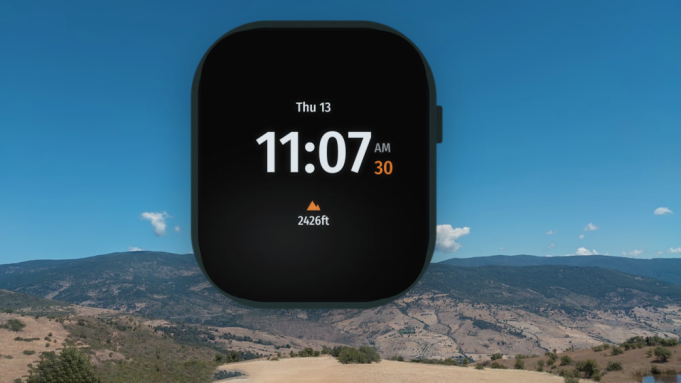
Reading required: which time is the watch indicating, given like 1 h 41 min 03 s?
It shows 11 h 07 min 30 s
